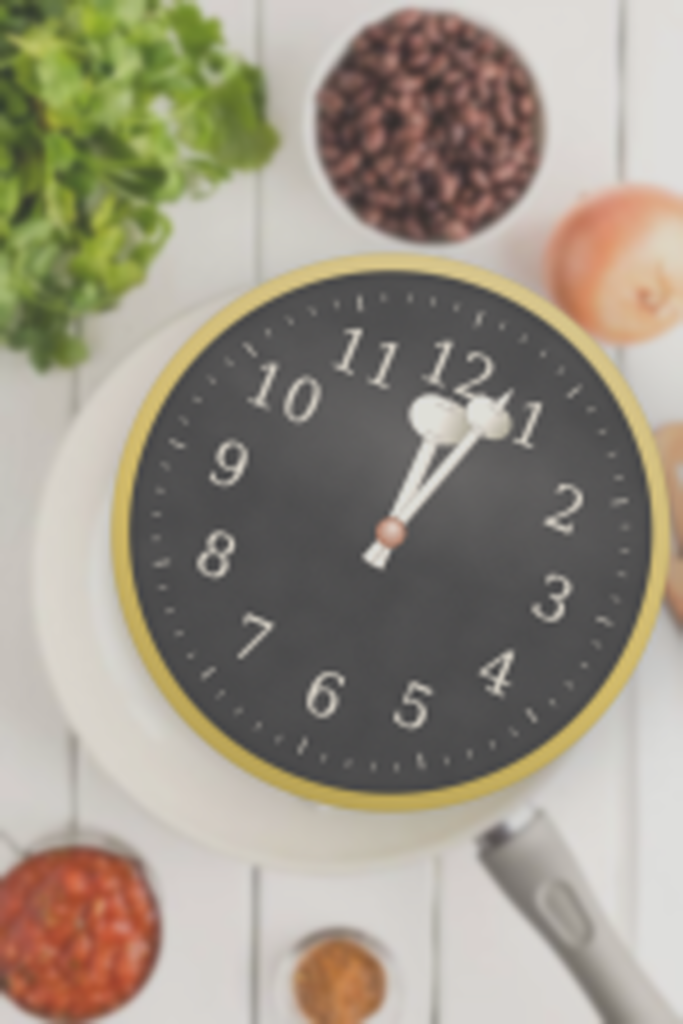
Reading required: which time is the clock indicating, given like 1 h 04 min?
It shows 12 h 03 min
